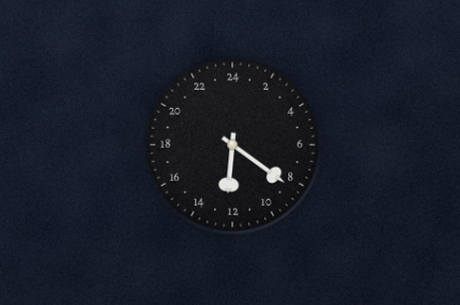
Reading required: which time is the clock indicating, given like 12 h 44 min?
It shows 12 h 21 min
